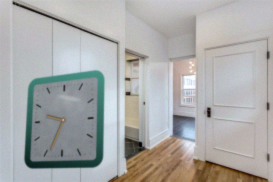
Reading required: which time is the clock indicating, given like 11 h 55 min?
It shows 9 h 34 min
